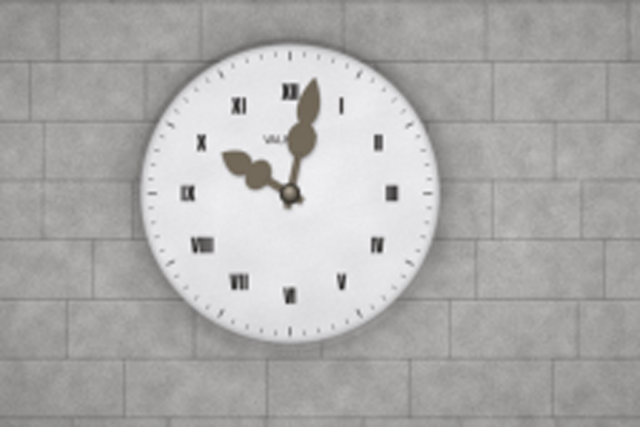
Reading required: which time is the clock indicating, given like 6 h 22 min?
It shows 10 h 02 min
